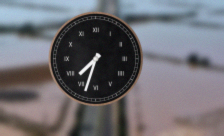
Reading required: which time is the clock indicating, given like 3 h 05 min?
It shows 7 h 33 min
